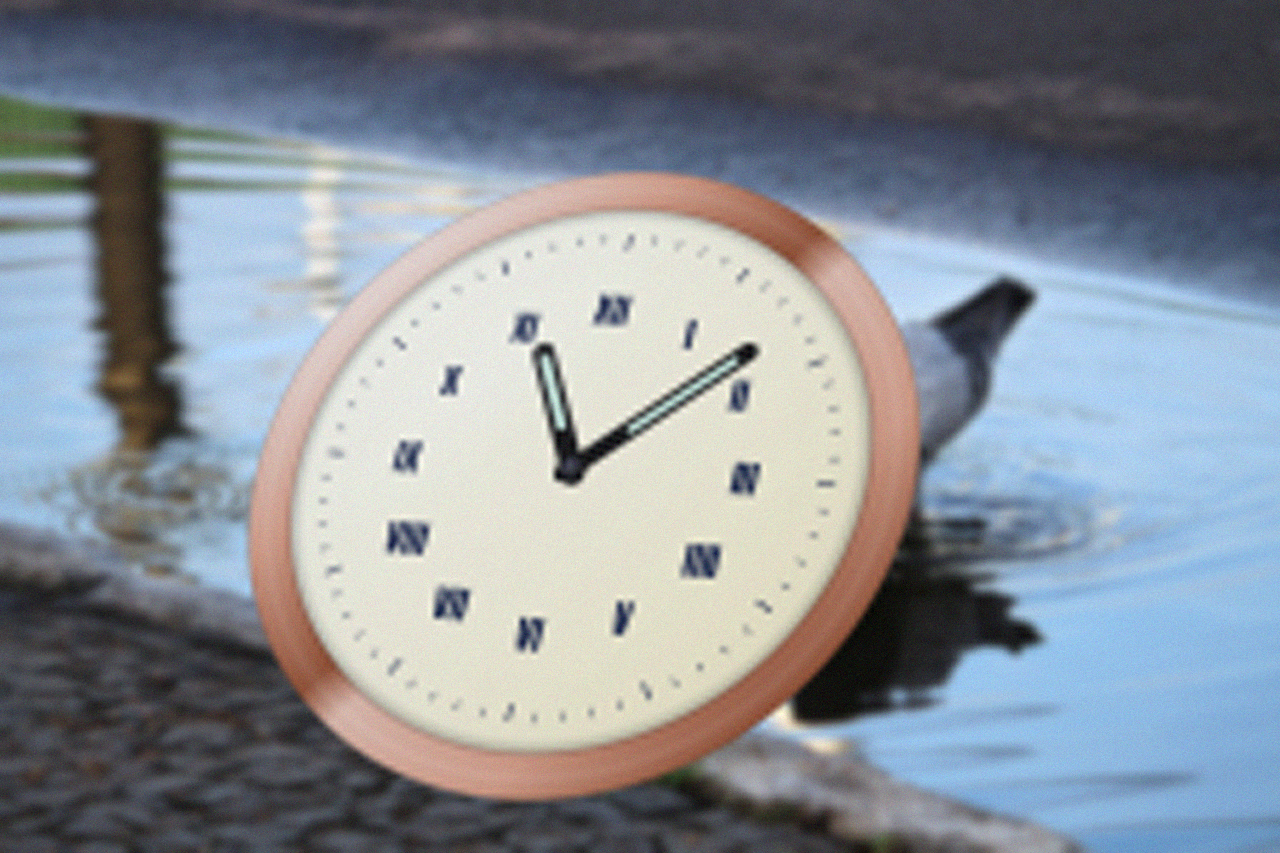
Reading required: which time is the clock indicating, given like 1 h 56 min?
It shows 11 h 08 min
